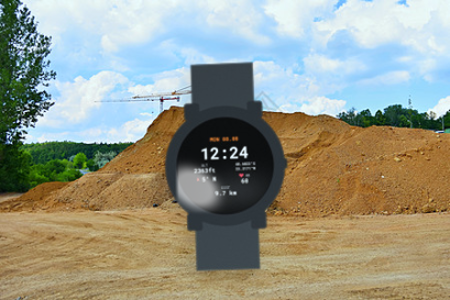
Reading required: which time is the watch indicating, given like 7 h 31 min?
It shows 12 h 24 min
